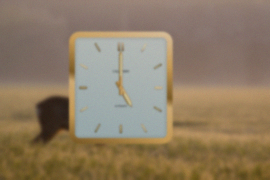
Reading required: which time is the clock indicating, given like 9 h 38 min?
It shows 5 h 00 min
